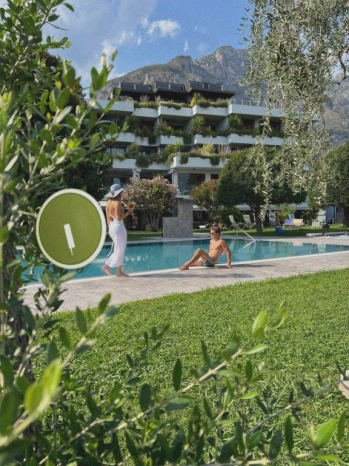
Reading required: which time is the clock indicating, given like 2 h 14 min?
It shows 5 h 28 min
